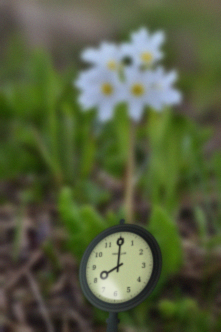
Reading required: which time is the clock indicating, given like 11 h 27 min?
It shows 8 h 00 min
